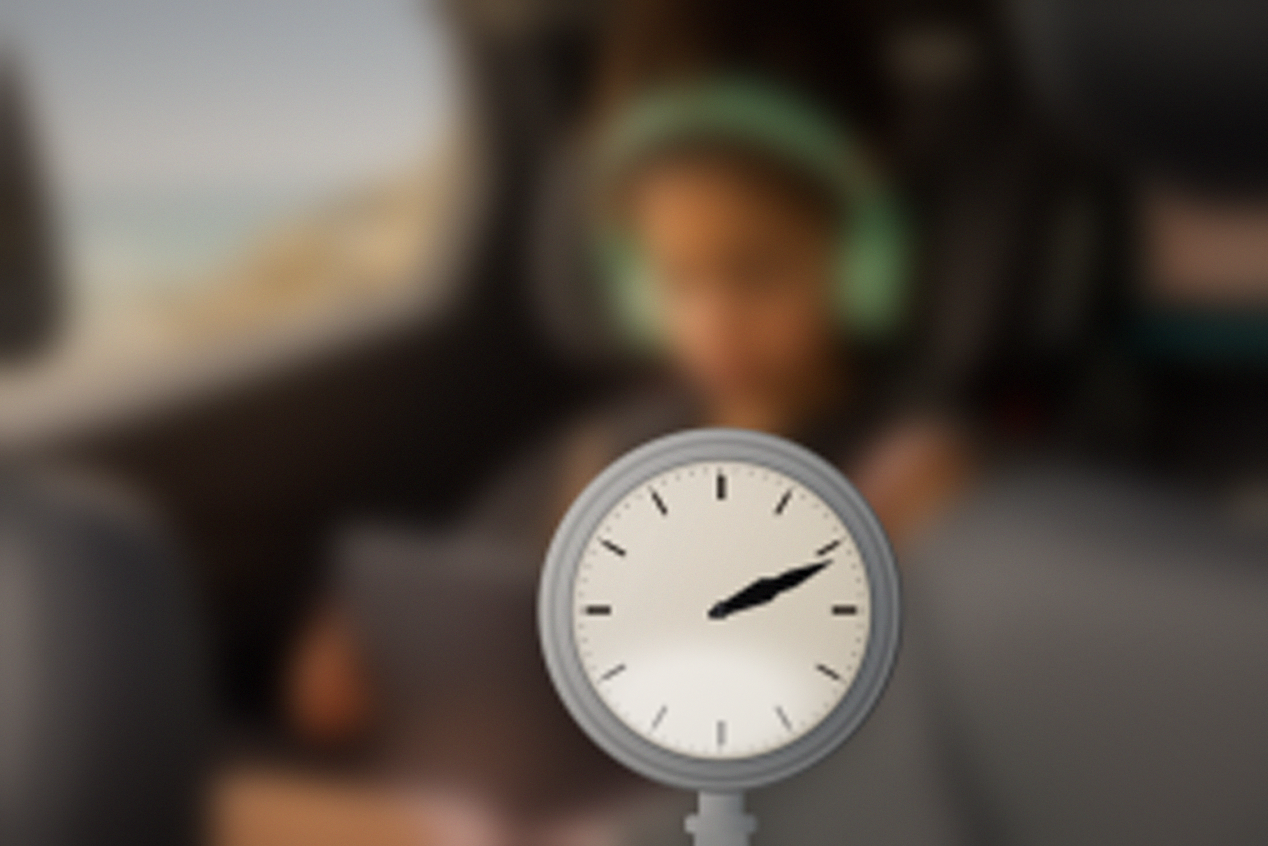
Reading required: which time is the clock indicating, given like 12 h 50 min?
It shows 2 h 11 min
